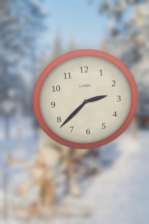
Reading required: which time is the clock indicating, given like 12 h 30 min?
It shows 2 h 38 min
